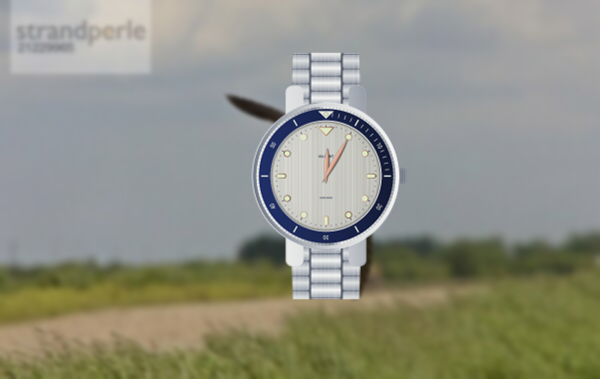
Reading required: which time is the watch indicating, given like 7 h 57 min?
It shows 12 h 05 min
